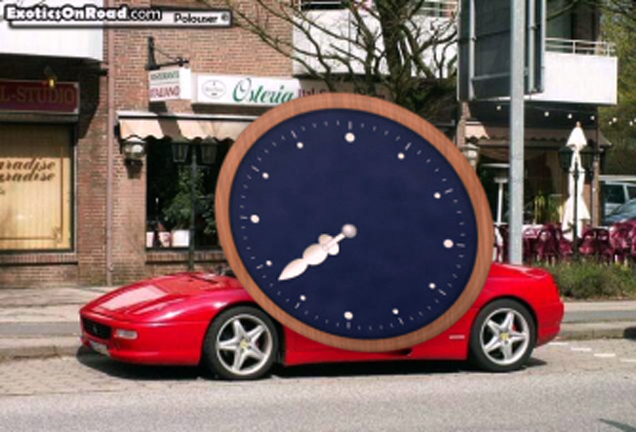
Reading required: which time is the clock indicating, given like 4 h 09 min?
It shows 7 h 38 min
